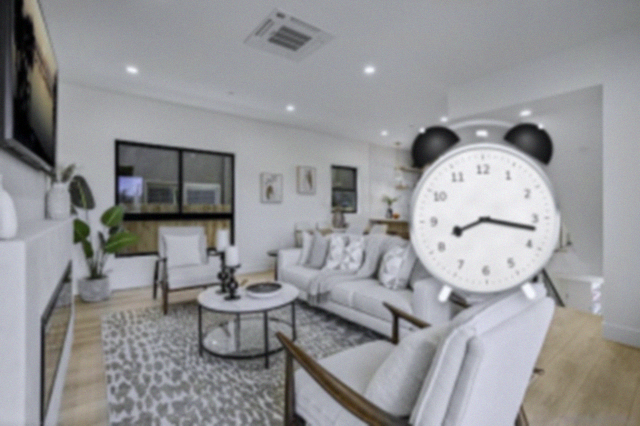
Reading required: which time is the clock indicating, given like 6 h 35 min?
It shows 8 h 17 min
